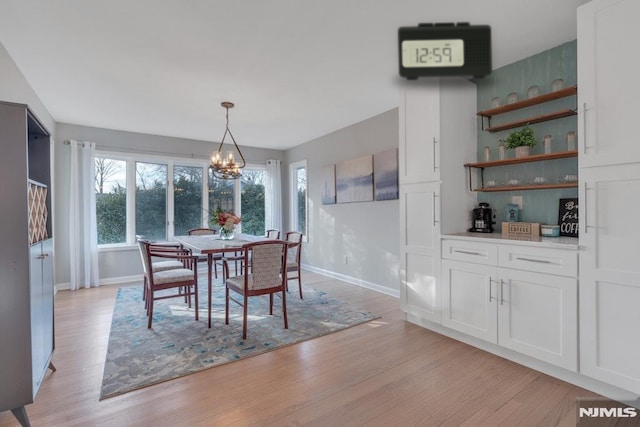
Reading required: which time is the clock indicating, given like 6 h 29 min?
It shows 12 h 59 min
